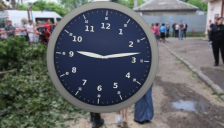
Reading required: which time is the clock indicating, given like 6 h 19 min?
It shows 9 h 13 min
